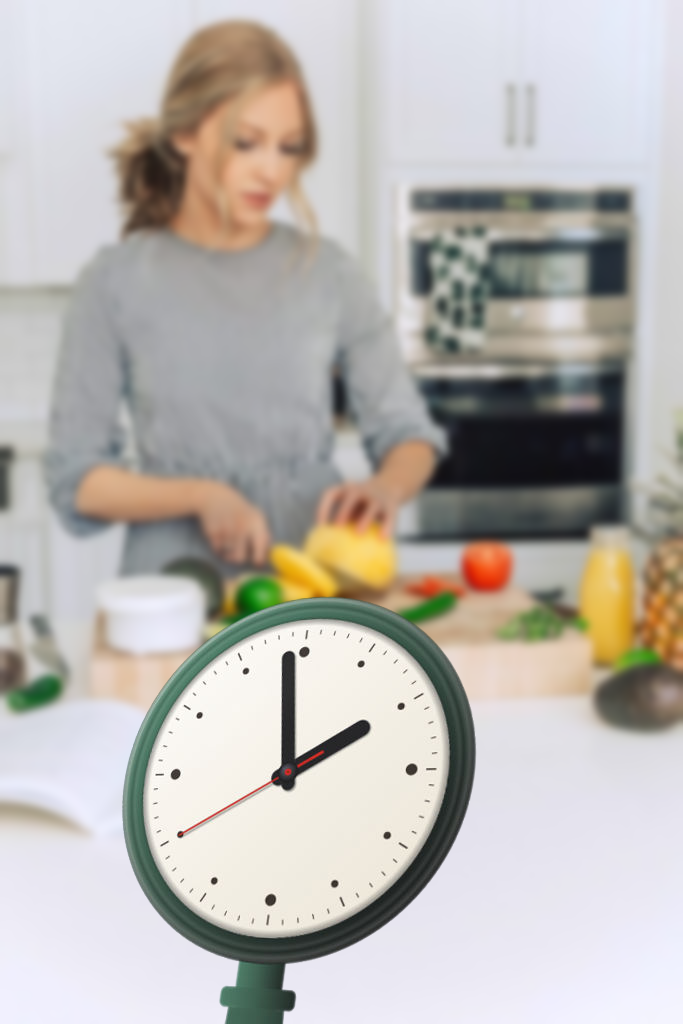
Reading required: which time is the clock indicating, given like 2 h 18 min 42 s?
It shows 1 h 58 min 40 s
